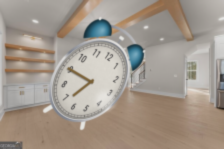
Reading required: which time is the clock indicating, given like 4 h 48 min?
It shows 6 h 45 min
